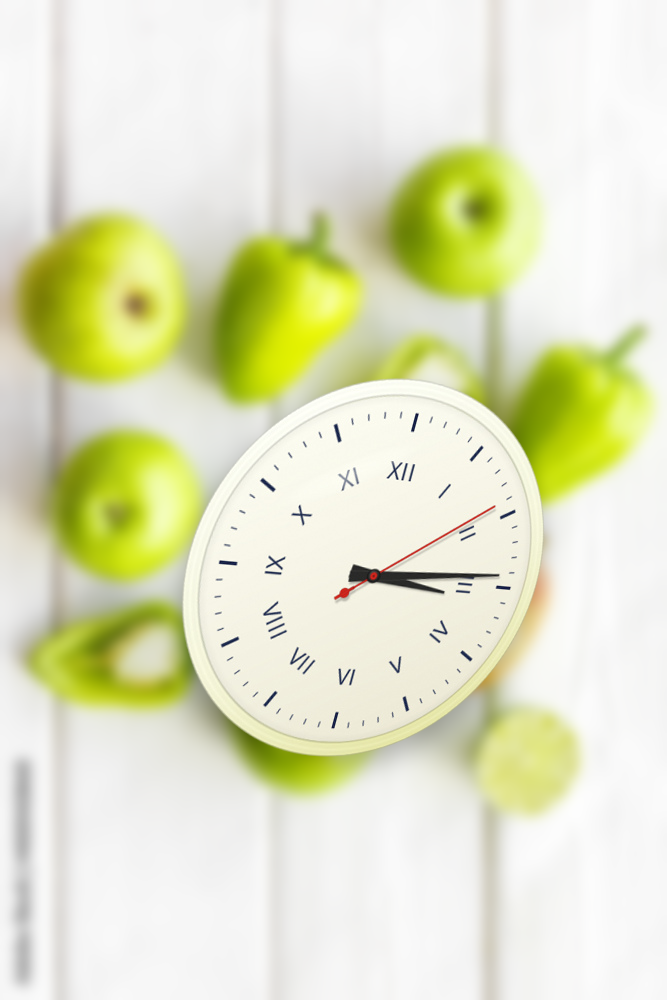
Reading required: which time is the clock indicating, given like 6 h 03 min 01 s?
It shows 3 h 14 min 09 s
